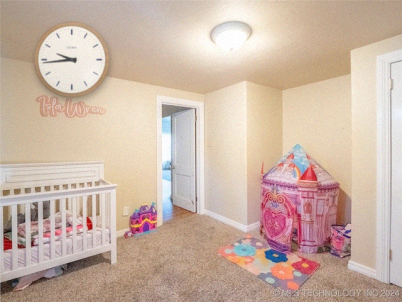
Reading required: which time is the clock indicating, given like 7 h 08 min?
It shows 9 h 44 min
